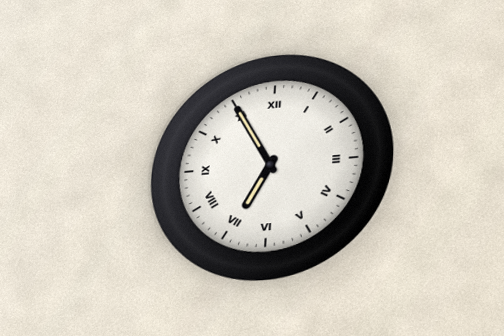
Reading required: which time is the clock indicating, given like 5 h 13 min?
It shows 6 h 55 min
